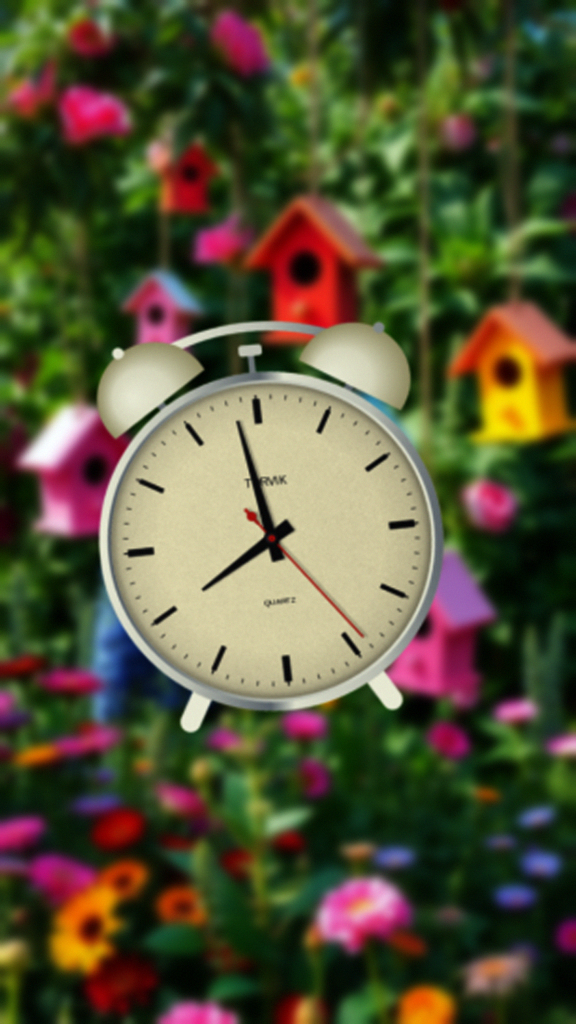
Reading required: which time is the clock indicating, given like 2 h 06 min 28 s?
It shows 7 h 58 min 24 s
